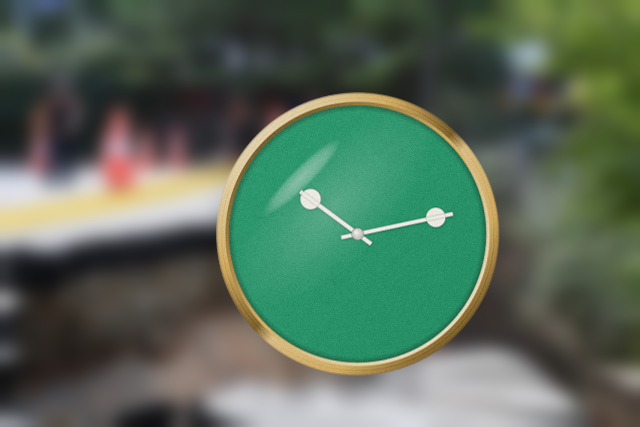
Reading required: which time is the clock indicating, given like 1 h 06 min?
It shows 10 h 13 min
